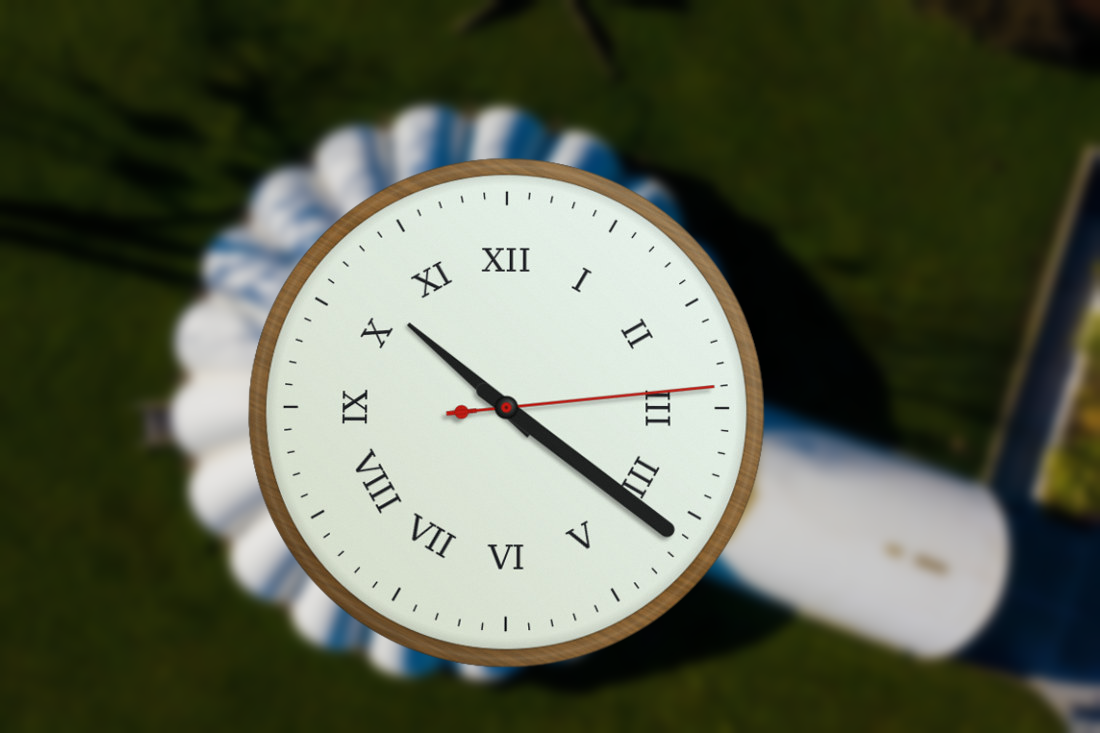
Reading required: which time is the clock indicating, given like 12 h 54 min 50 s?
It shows 10 h 21 min 14 s
